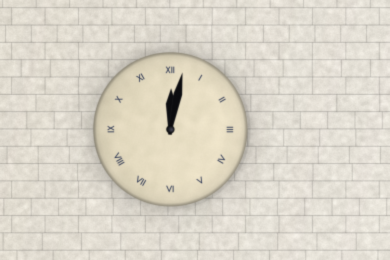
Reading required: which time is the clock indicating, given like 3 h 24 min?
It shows 12 h 02 min
